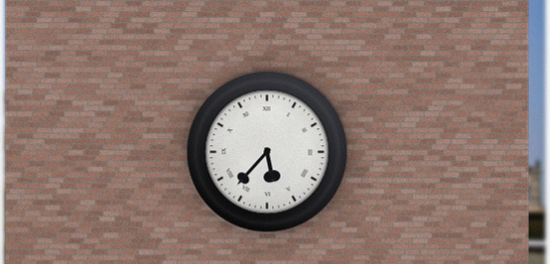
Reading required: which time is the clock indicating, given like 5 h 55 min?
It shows 5 h 37 min
